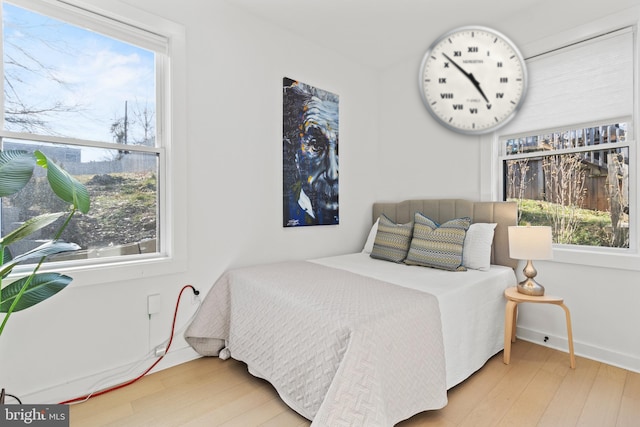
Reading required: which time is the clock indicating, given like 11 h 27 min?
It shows 4 h 52 min
